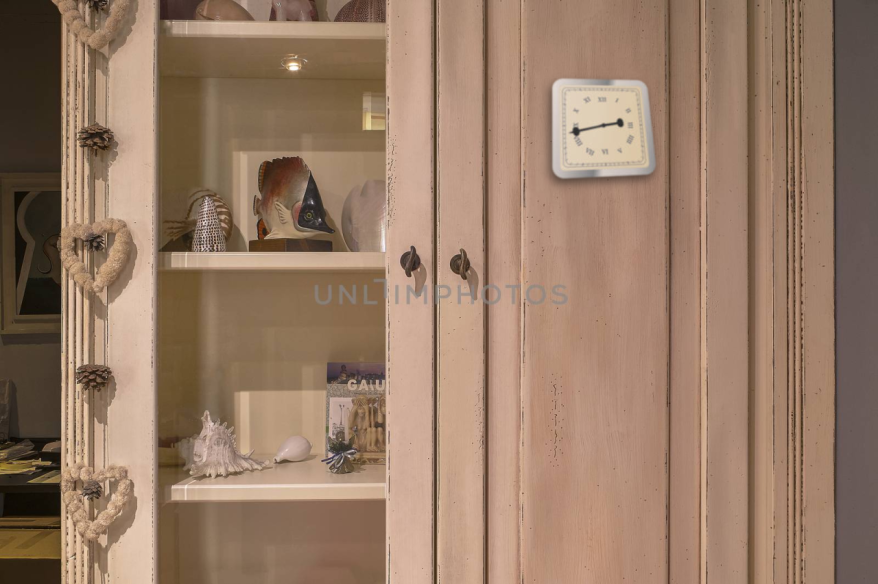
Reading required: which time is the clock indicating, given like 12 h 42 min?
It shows 2 h 43 min
